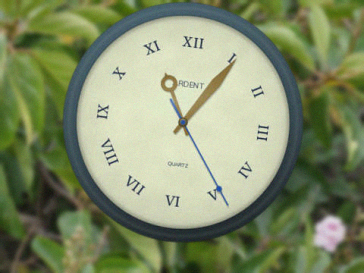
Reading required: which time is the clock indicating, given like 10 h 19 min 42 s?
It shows 11 h 05 min 24 s
